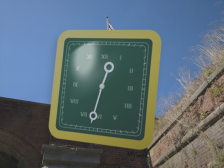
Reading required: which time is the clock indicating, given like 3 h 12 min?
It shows 12 h 32 min
